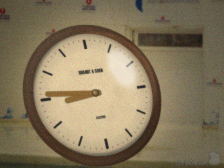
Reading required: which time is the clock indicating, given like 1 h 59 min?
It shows 8 h 46 min
